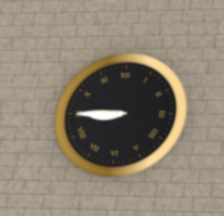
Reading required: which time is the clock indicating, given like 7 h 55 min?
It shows 8 h 45 min
